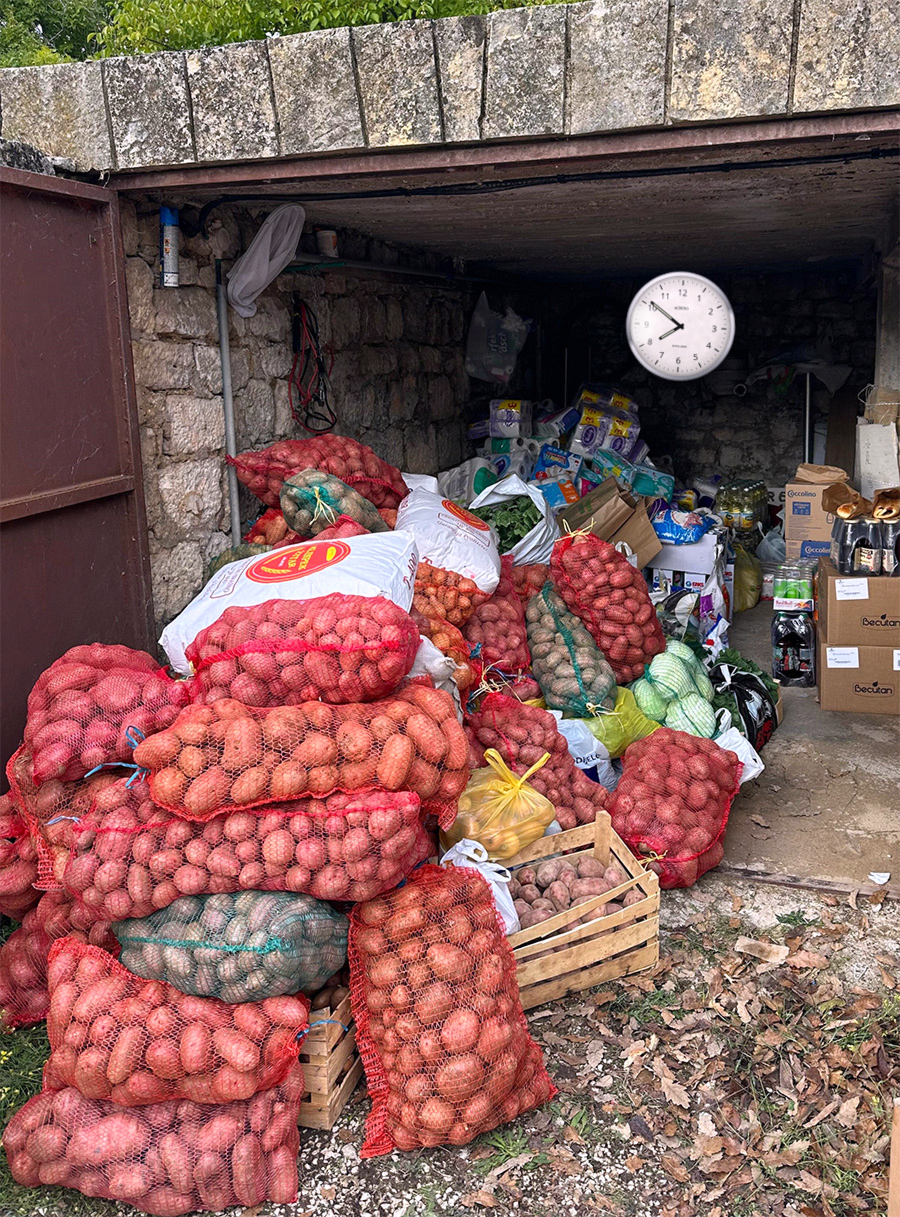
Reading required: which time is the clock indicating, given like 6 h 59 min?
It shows 7 h 51 min
